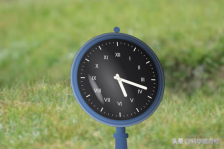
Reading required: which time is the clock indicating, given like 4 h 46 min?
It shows 5 h 18 min
